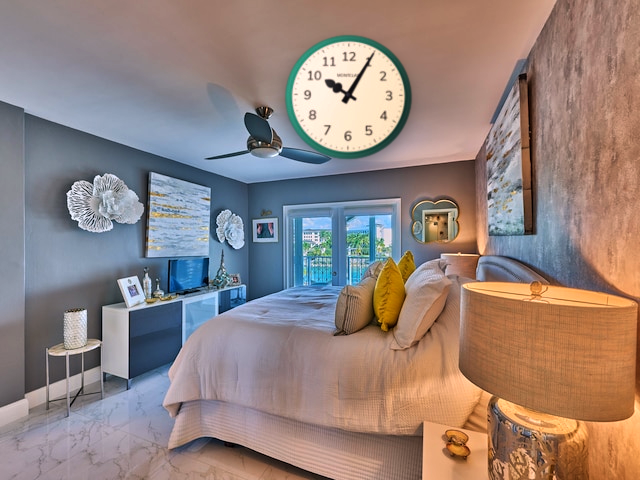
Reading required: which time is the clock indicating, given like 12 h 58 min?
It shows 10 h 05 min
